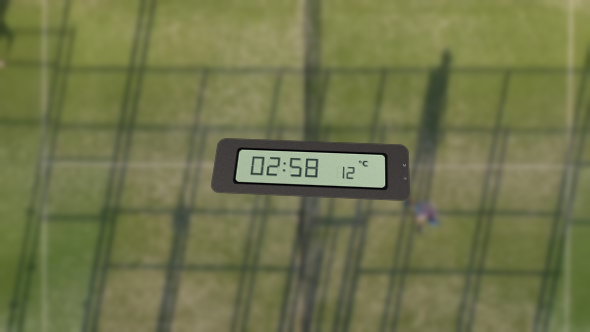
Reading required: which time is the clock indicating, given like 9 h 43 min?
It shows 2 h 58 min
